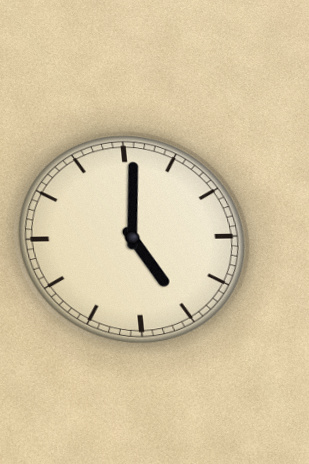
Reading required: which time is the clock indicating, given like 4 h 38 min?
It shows 5 h 01 min
